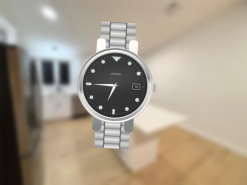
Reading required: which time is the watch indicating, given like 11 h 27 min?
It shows 6 h 45 min
